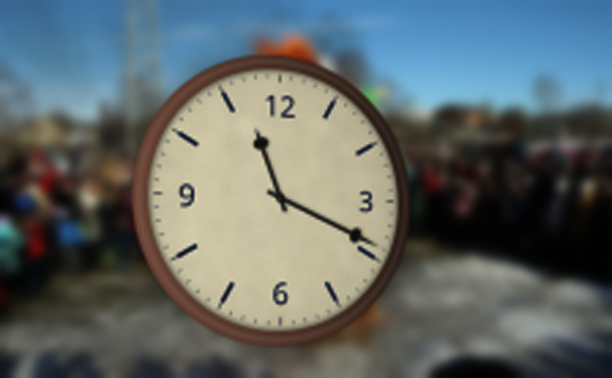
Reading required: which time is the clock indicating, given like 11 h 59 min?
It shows 11 h 19 min
